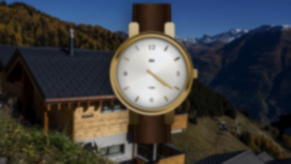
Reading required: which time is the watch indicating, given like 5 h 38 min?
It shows 4 h 21 min
